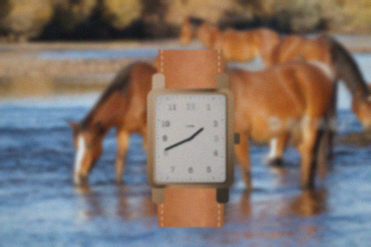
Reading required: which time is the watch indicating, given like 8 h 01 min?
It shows 1 h 41 min
